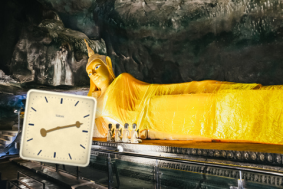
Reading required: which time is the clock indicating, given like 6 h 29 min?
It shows 8 h 12 min
